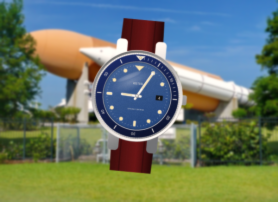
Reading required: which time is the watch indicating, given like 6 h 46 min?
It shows 9 h 05 min
